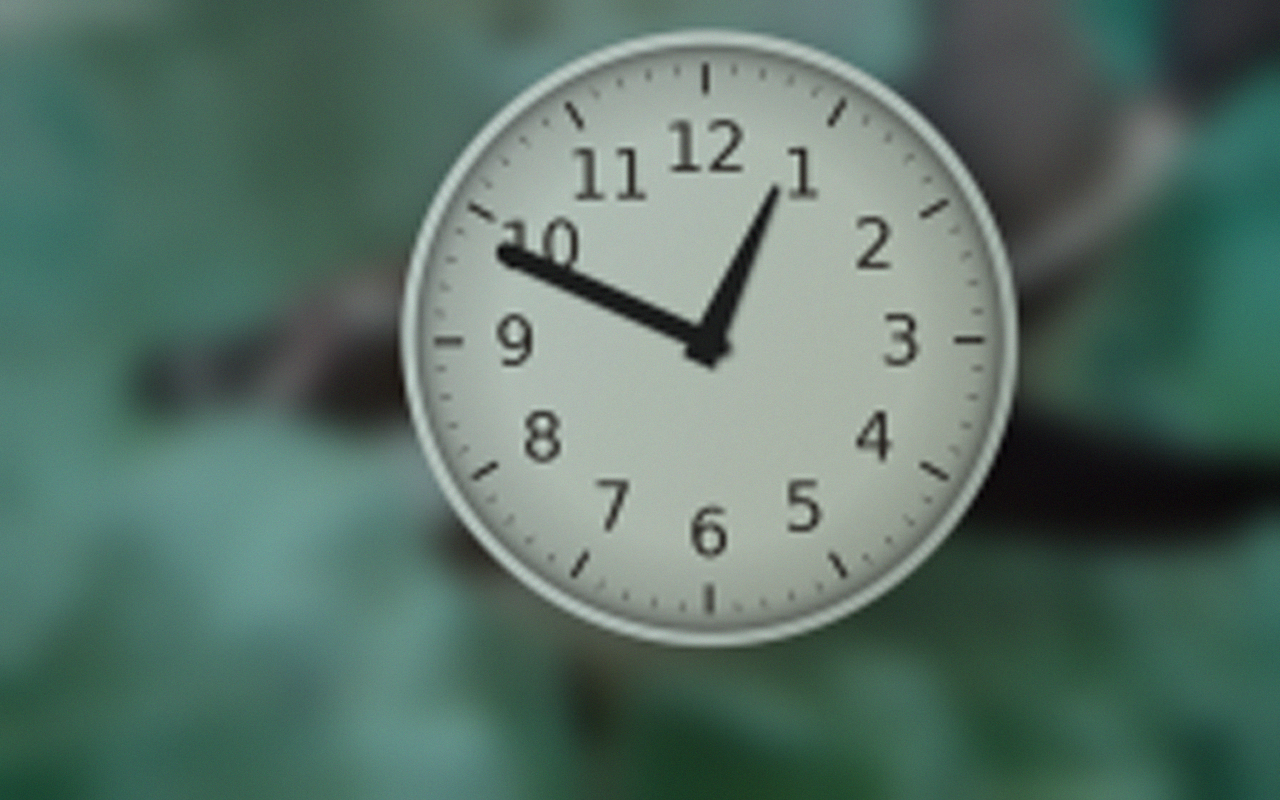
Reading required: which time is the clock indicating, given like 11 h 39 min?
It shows 12 h 49 min
